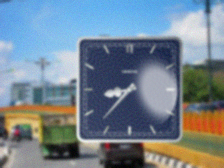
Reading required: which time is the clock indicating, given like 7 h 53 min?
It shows 8 h 37 min
